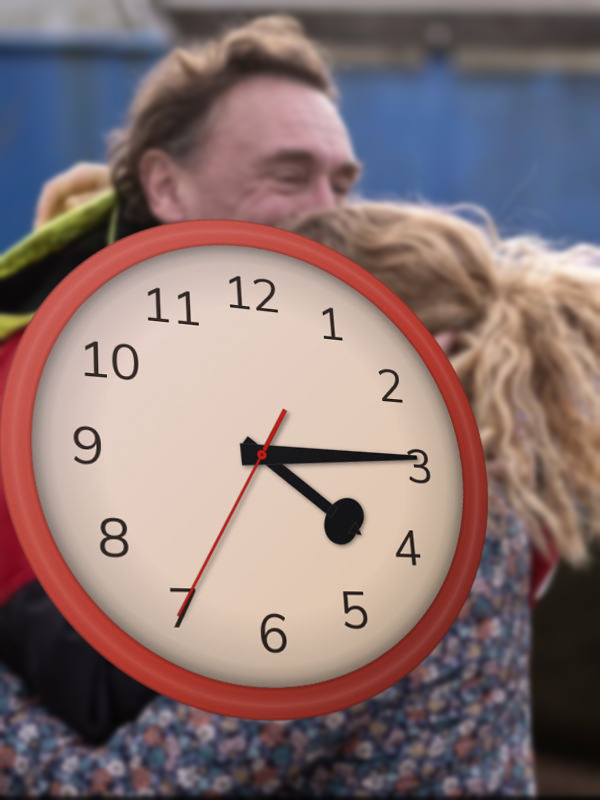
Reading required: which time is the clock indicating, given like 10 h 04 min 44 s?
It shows 4 h 14 min 35 s
